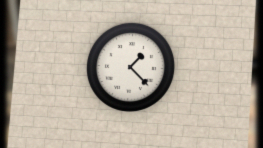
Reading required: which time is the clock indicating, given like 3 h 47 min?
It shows 1 h 22 min
